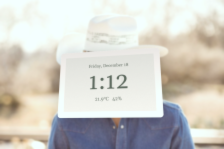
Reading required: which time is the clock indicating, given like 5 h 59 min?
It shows 1 h 12 min
